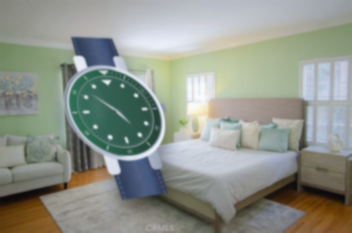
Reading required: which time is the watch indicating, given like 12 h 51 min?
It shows 4 h 52 min
